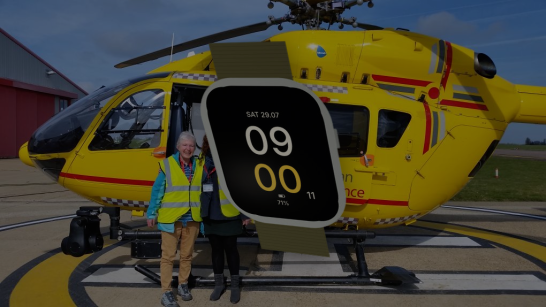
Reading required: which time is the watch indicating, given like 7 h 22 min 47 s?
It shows 9 h 00 min 11 s
